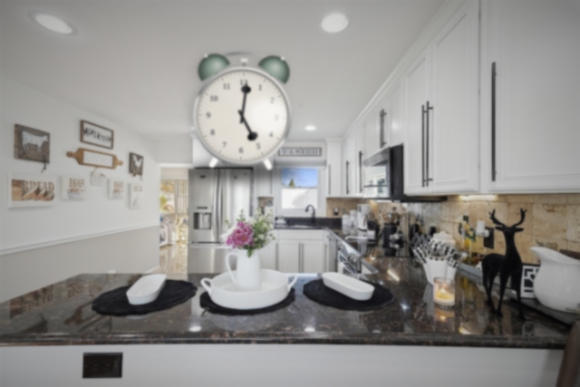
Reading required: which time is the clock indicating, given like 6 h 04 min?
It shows 5 h 01 min
